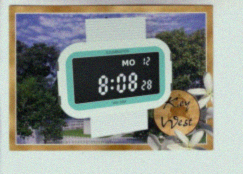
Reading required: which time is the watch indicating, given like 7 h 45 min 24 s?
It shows 8 h 08 min 28 s
